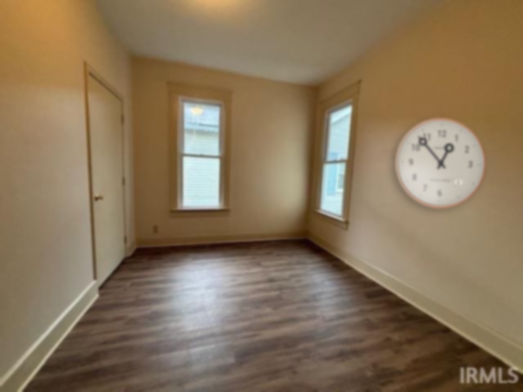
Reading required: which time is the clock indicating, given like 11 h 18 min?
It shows 12 h 53 min
